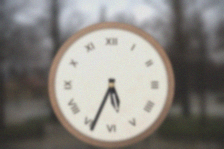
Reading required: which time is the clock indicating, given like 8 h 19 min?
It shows 5 h 34 min
